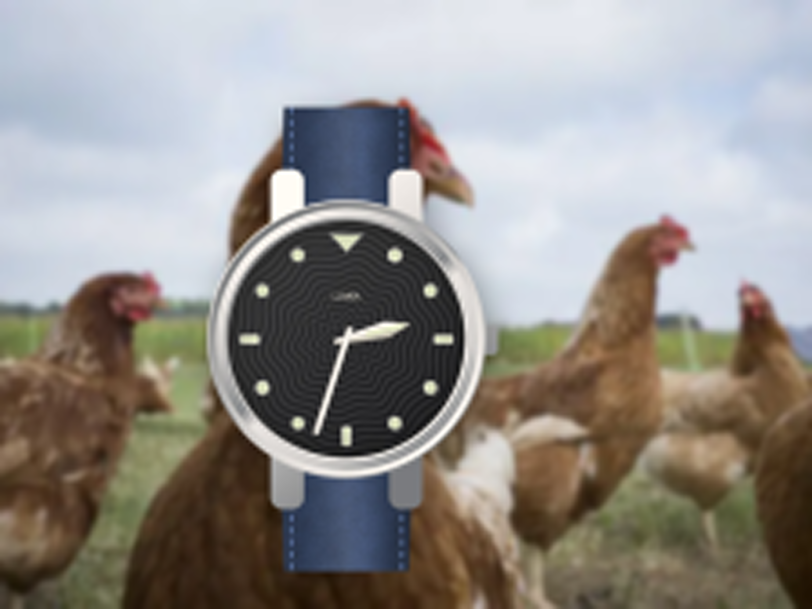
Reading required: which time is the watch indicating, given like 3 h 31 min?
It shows 2 h 33 min
